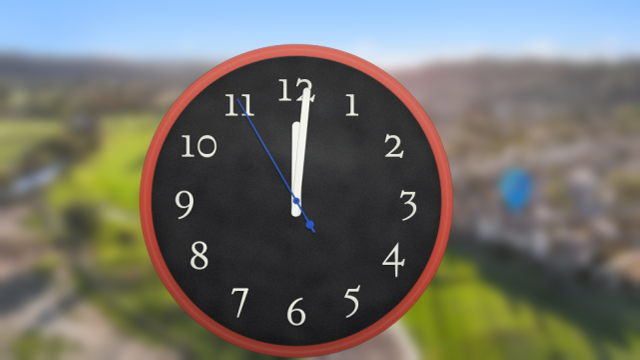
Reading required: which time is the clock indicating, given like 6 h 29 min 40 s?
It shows 12 h 00 min 55 s
